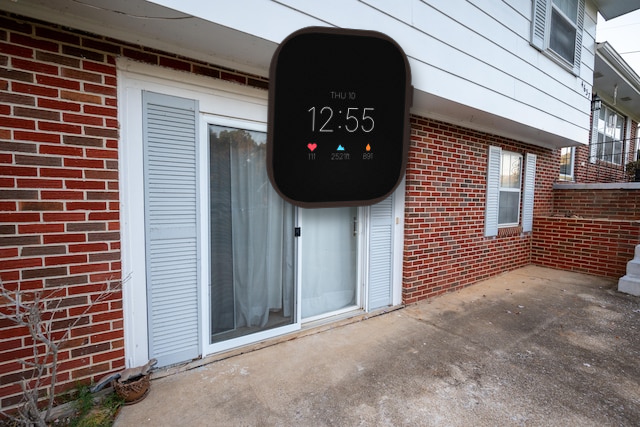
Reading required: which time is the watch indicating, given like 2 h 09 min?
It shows 12 h 55 min
